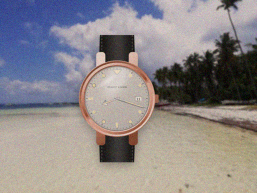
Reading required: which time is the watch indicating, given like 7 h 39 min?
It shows 8 h 18 min
